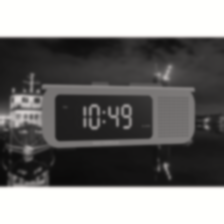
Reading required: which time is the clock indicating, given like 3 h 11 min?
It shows 10 h 49 min
